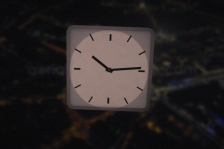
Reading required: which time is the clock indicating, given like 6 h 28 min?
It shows 10 h 14 min
